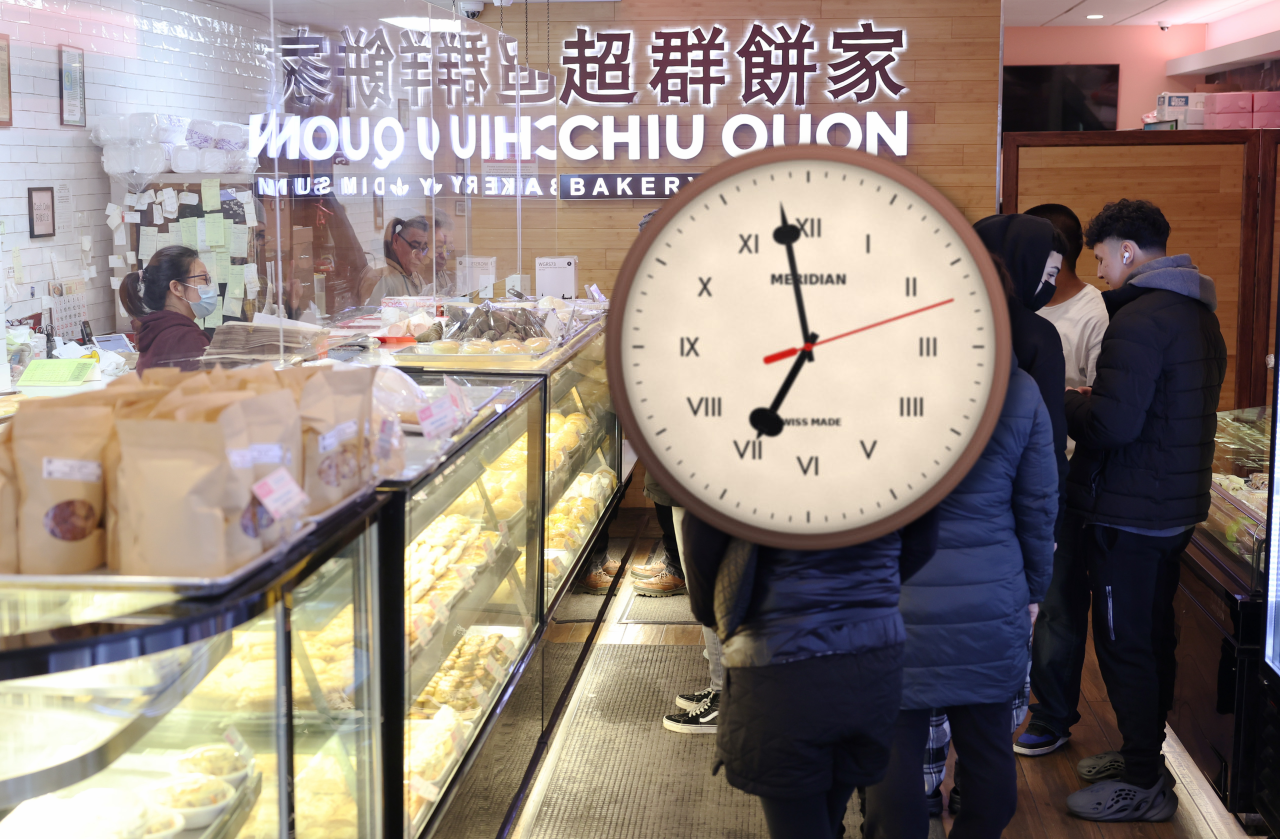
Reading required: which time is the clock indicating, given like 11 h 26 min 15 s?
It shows 6 h 58 min 12 s
